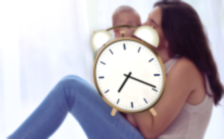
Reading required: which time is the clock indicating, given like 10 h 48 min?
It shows 7 h 19 min
